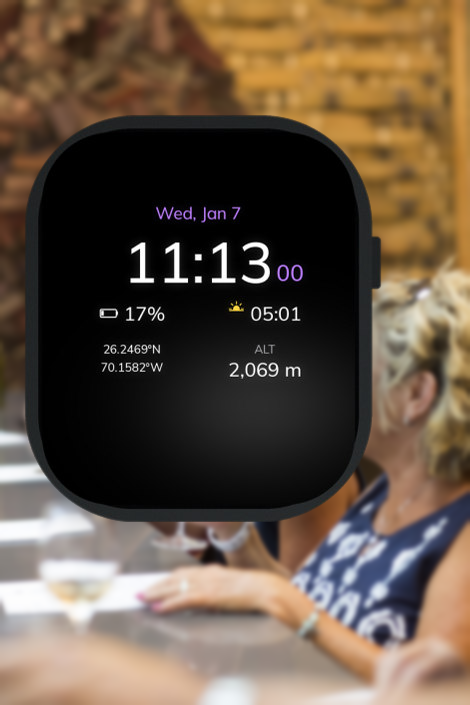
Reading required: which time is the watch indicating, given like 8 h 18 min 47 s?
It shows 11 h 13 min 00 s
